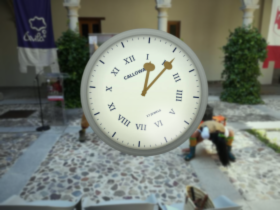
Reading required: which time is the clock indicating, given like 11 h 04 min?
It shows 1 h 11 min
